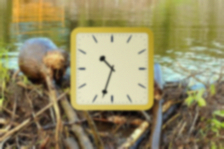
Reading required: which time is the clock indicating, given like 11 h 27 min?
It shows 10 h 33 min
